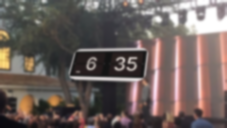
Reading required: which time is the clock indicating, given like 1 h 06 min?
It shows 6 h 35 min
